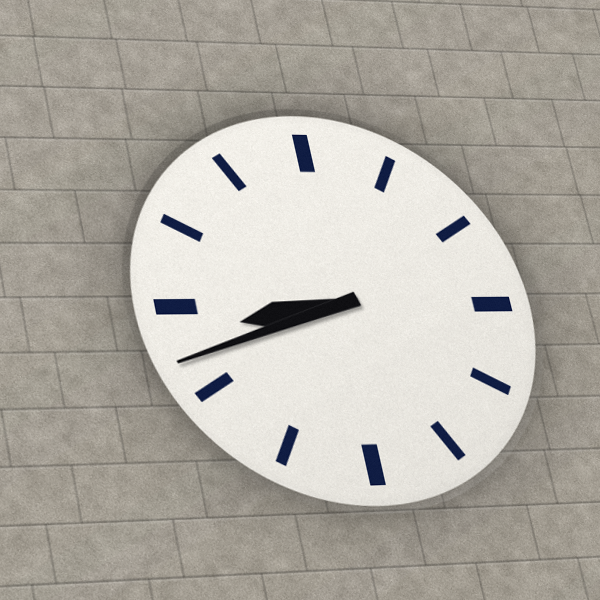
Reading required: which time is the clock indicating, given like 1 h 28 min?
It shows 8 h 42 min
